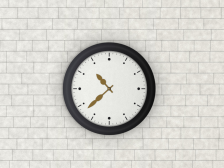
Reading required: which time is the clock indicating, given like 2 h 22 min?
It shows 10 h 38 min
